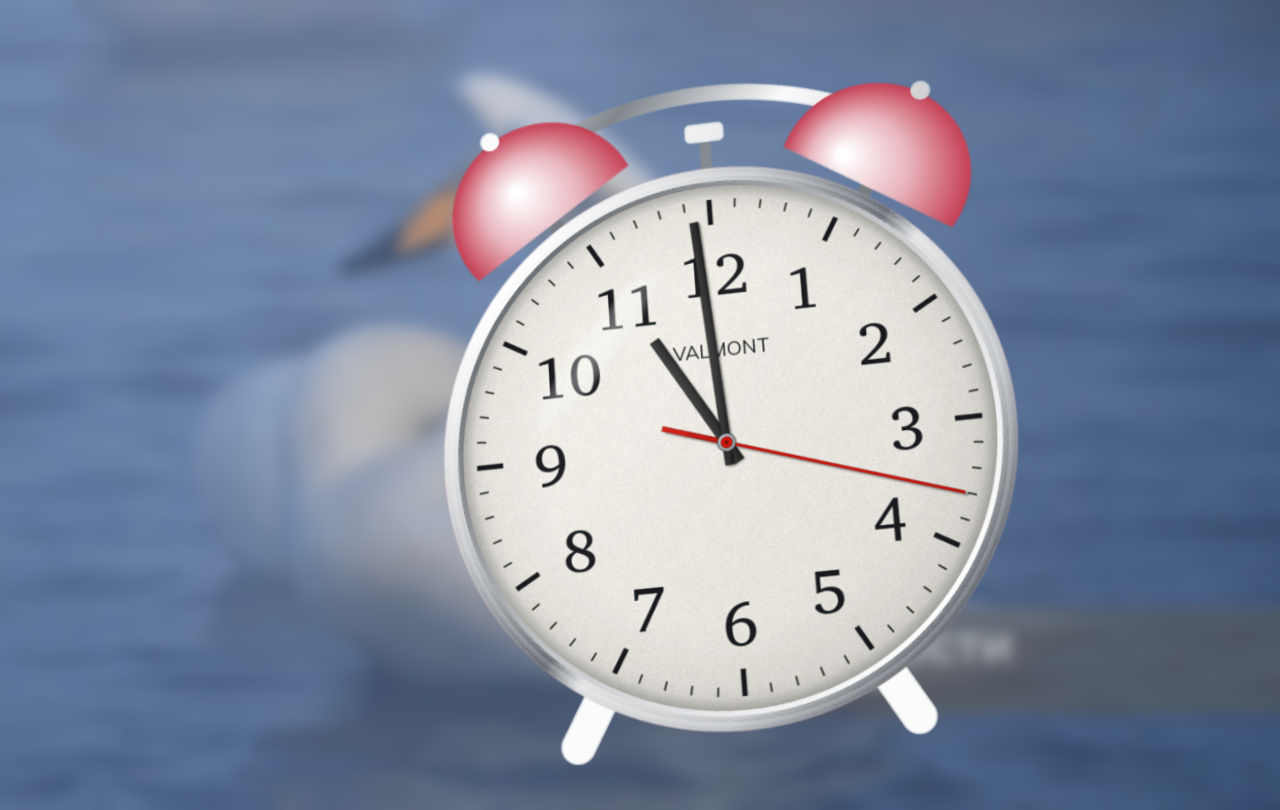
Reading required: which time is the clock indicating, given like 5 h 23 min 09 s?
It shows 10 h 59 min 18 s
